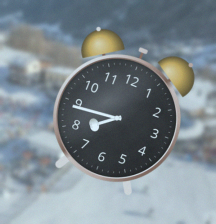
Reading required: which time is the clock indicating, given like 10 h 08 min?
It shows 7 h 44 min
